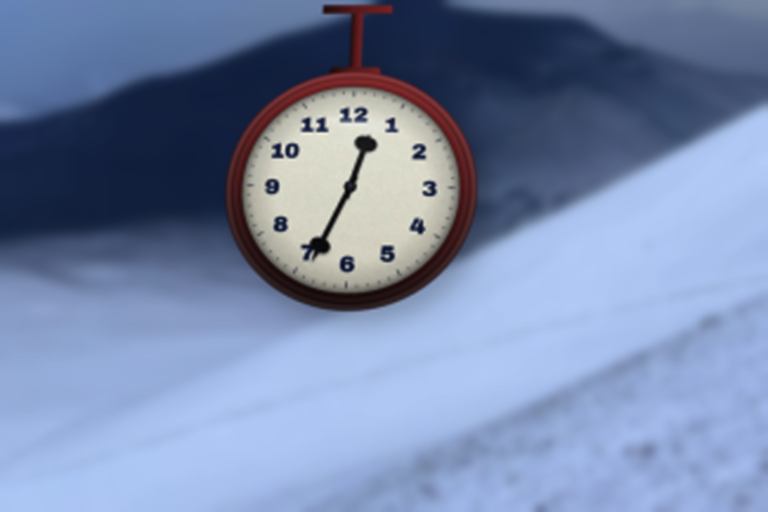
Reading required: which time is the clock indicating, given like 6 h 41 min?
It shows 12 h 34 min
